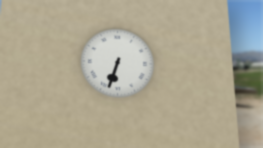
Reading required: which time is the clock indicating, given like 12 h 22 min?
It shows 6 h 33 min
